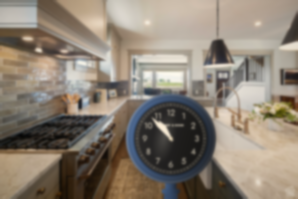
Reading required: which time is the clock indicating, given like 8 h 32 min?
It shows 10 h 53 min
